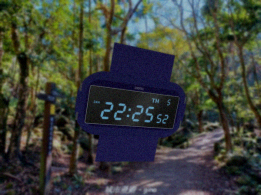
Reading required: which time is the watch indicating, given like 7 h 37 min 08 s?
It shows 22 h 25 min 52 s
